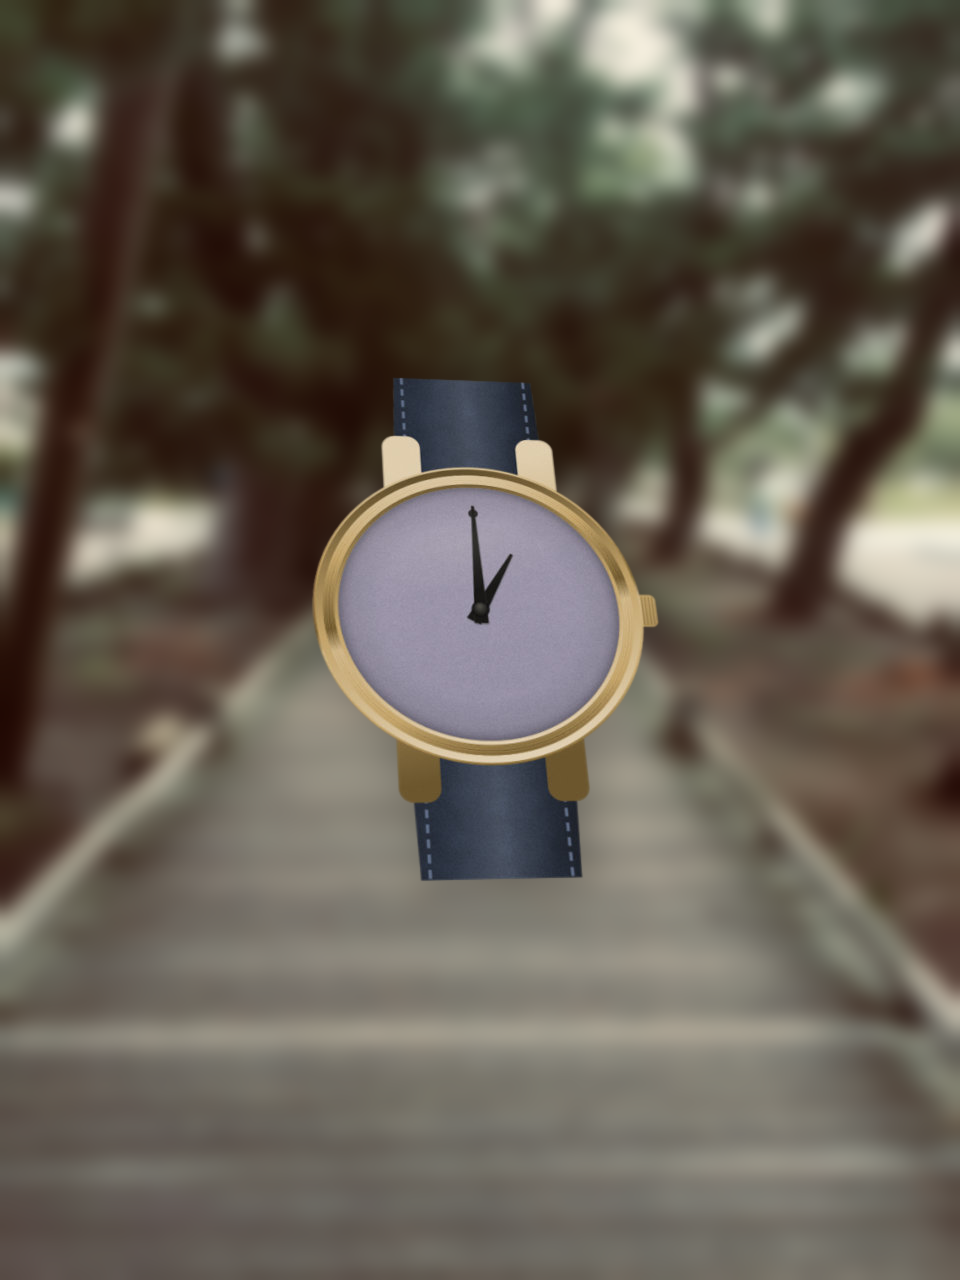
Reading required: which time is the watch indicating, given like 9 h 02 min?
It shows 1 h 00 min
